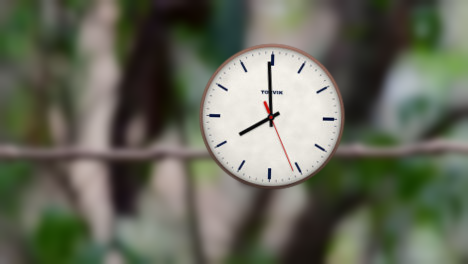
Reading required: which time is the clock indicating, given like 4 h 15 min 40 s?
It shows 7 h 59 min 26 s
